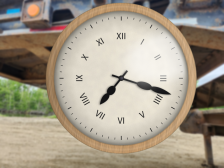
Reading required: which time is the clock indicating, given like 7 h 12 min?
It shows 7 h 18 min
